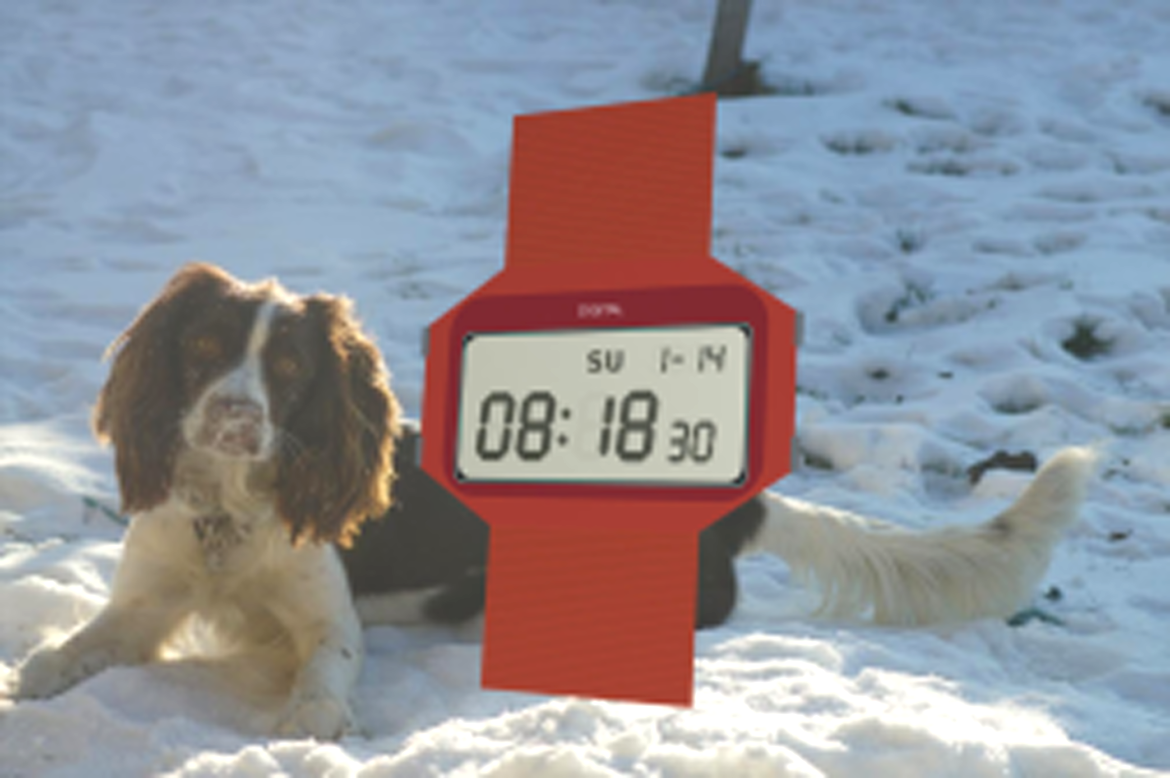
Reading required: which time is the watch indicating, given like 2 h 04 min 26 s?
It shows 8 h 18 min 30 s
